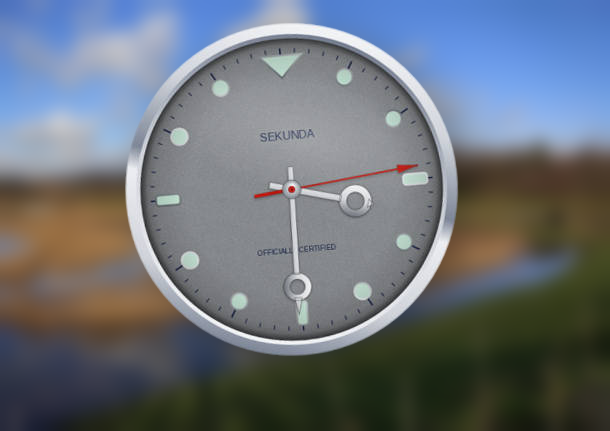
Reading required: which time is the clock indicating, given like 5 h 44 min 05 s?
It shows 3 h 30 min 14 s
